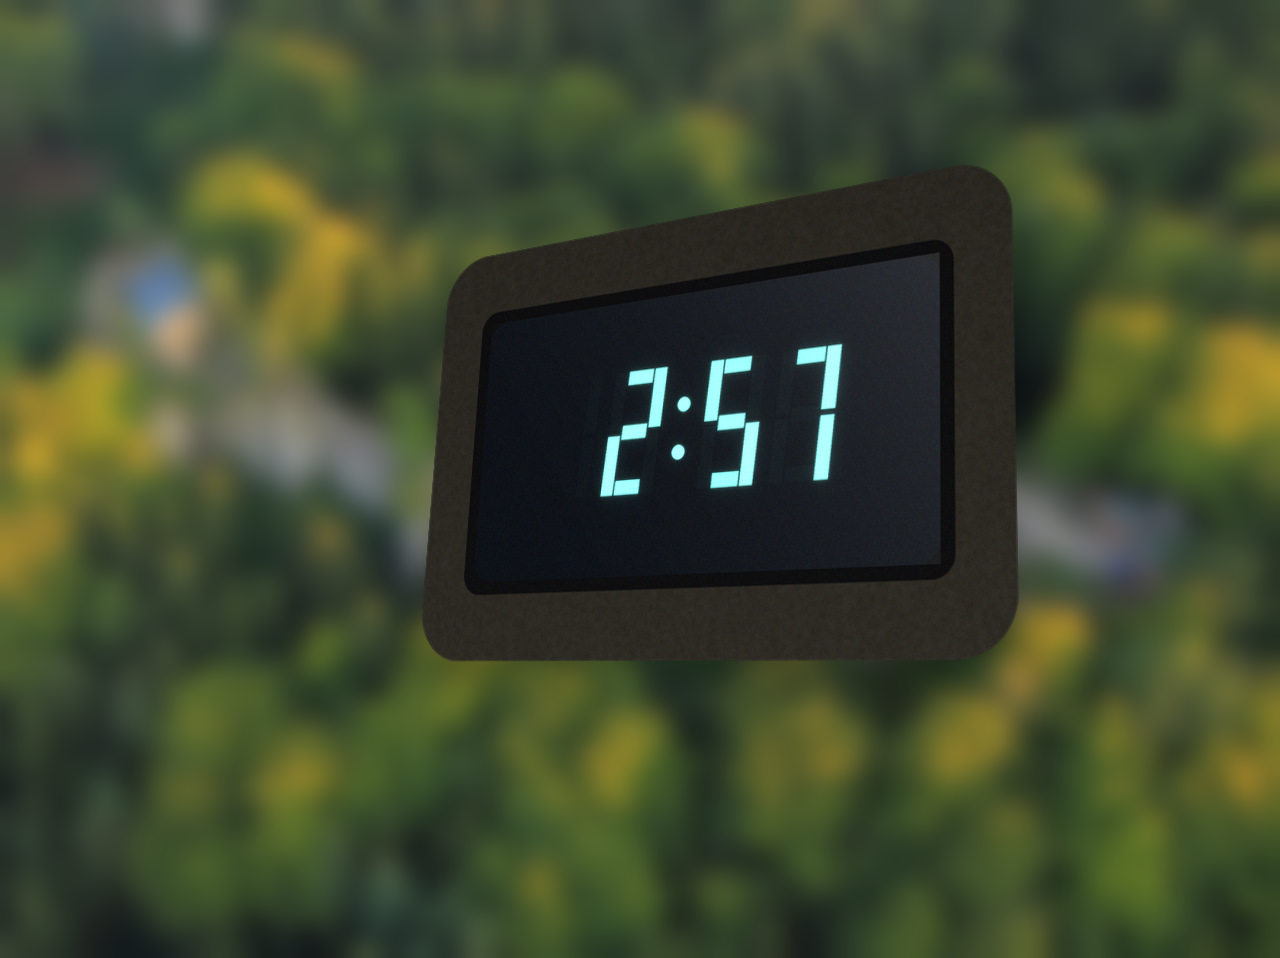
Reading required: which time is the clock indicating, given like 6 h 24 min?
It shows 2 h 57 min
